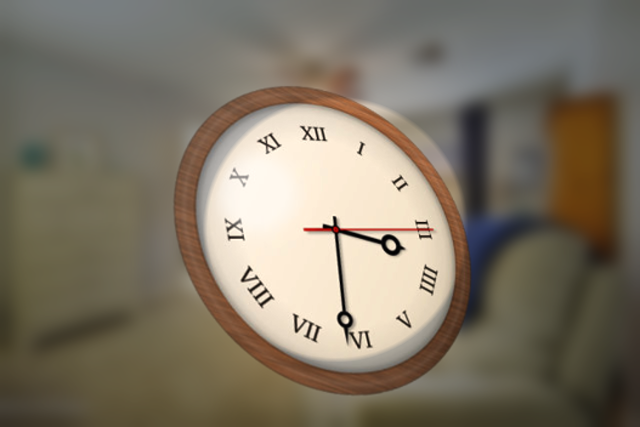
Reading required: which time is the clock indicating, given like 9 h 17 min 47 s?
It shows 3 h 31 min 15 s
